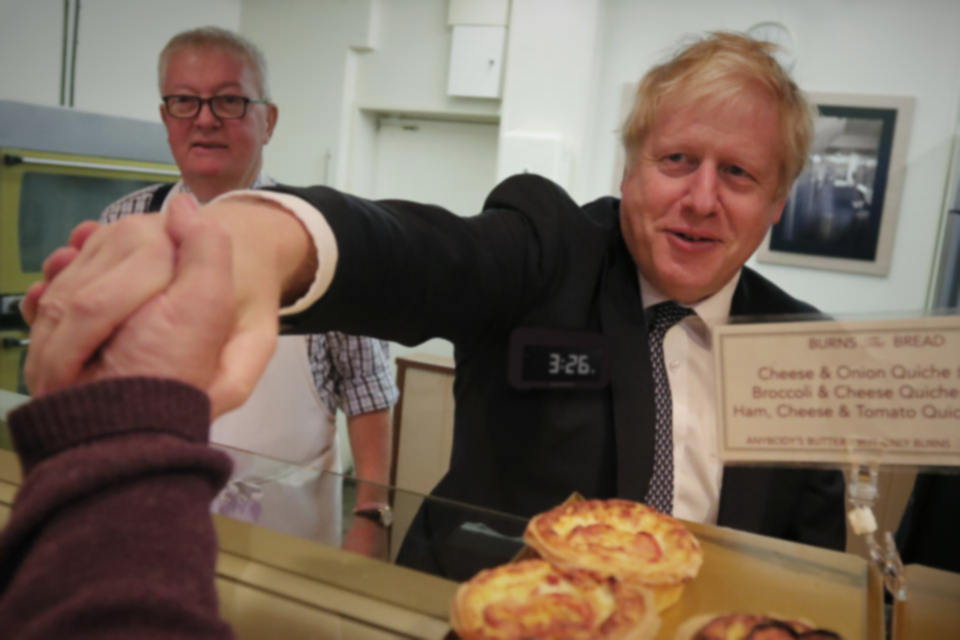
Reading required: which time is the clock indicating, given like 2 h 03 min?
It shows 3 h 26 min
